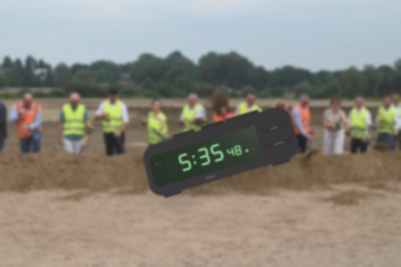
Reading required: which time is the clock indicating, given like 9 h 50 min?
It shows 5 h 35 min
